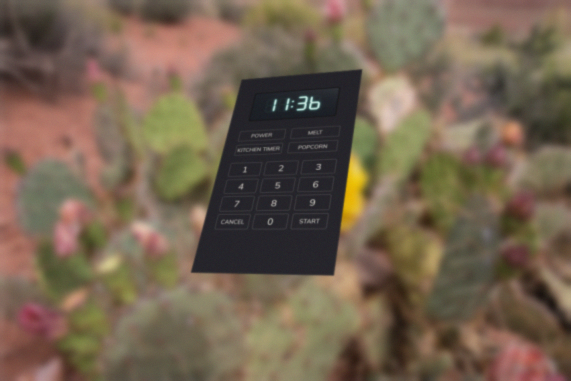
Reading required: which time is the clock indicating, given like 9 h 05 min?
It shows 11 h 36 min
